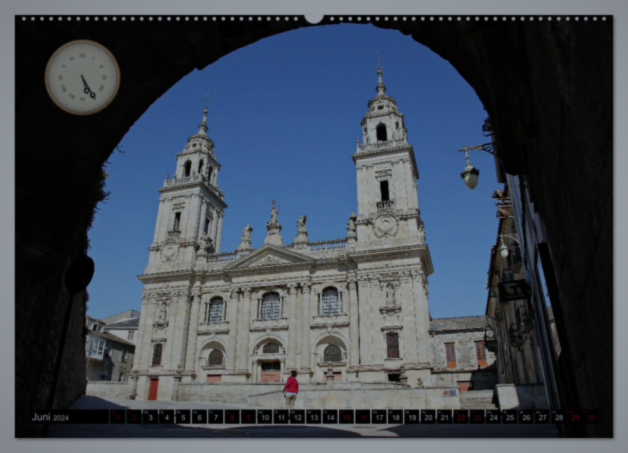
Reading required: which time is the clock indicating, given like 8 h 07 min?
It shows 5 h 25 min
